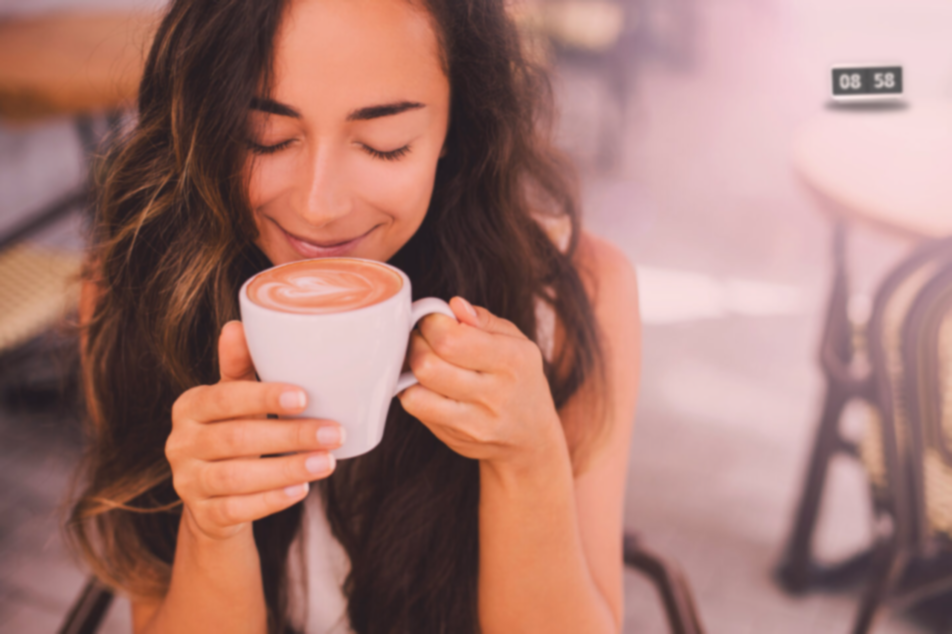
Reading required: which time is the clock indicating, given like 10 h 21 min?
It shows 8 h 58 min
